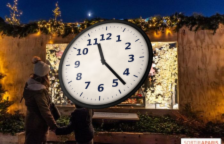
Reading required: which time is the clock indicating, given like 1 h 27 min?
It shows 11 h 23 min
